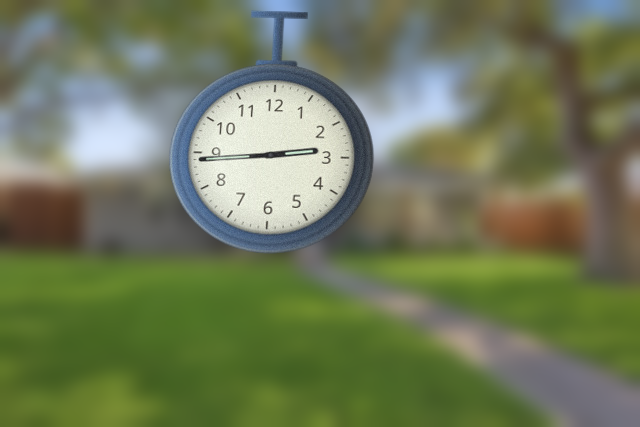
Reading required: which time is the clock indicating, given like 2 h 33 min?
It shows 2 h 44 min
